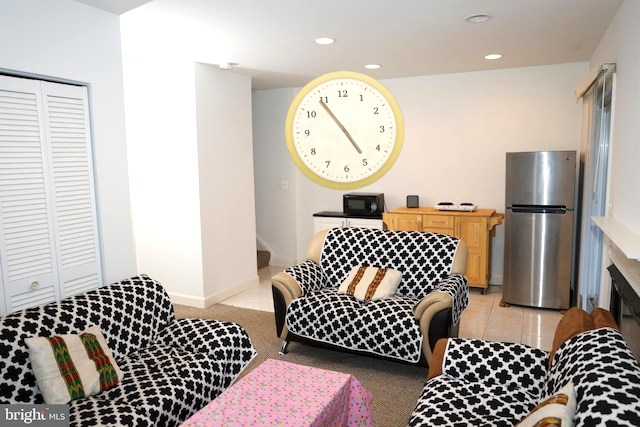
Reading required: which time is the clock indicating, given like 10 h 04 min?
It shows 4 h 54 min
